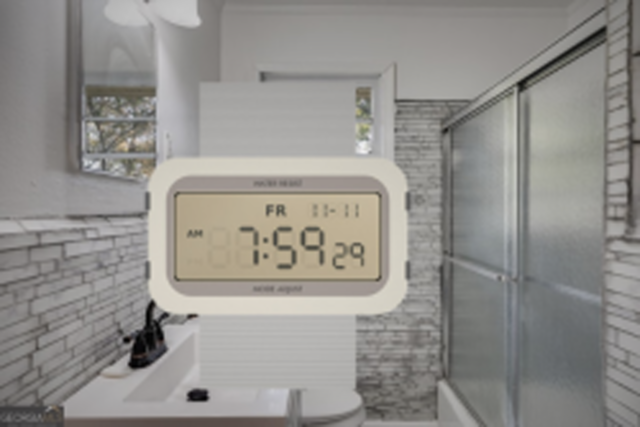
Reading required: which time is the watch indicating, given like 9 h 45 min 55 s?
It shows 7 h 59 min 29 s
